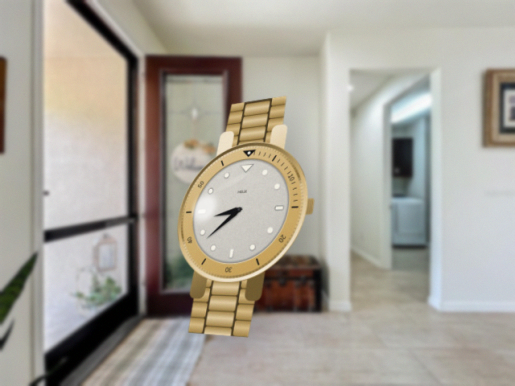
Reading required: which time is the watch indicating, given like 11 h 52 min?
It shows 8 h 38 min
